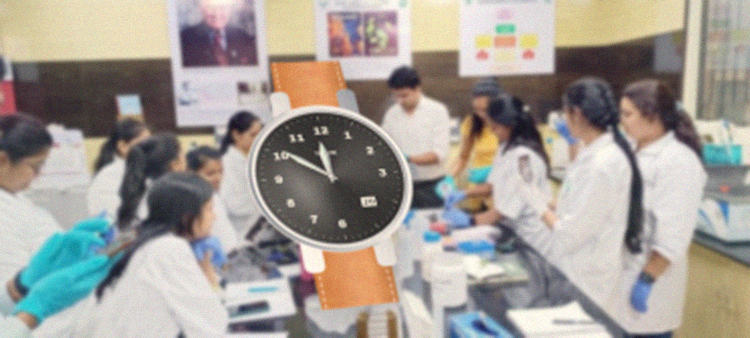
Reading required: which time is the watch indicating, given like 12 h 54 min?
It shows 11 h 51 min
